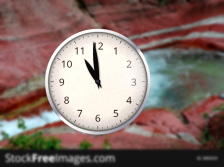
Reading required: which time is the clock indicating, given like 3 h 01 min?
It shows 10 h 59 min
